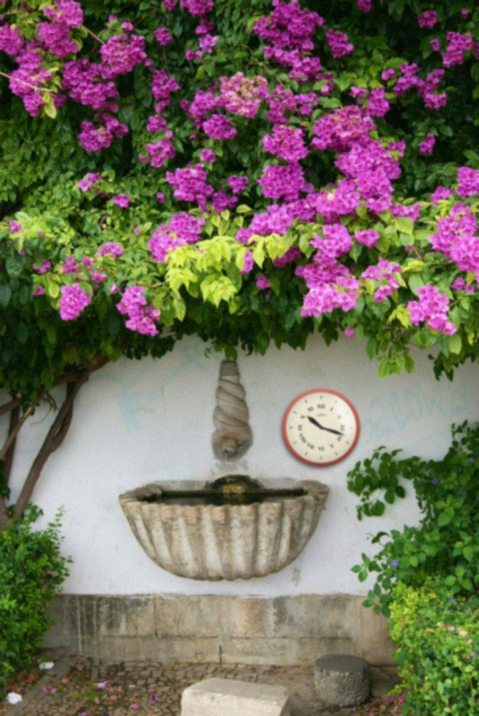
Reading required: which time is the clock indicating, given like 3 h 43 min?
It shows 10 h 18 min
